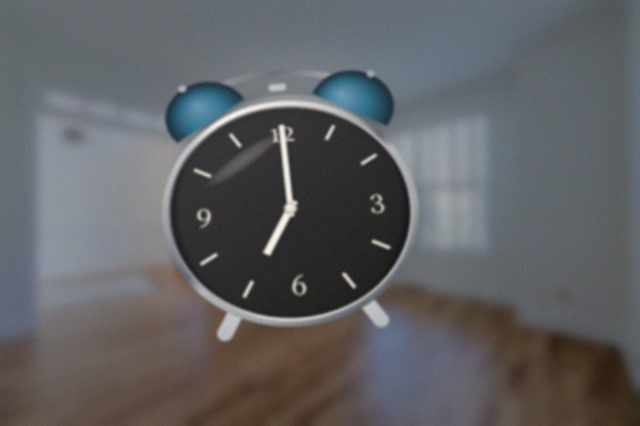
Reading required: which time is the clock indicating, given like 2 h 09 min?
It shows 7 h 00 min
